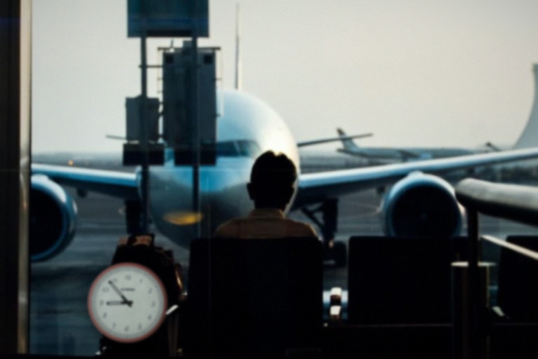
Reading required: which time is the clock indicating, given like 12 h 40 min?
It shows 8 h 53 min
